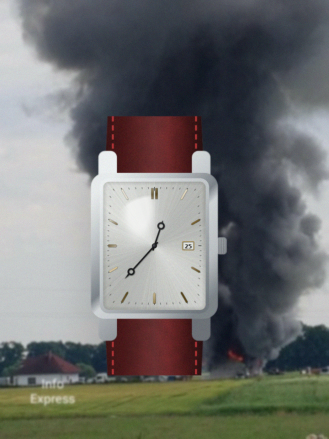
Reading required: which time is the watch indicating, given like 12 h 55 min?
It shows 12 h 37 min
